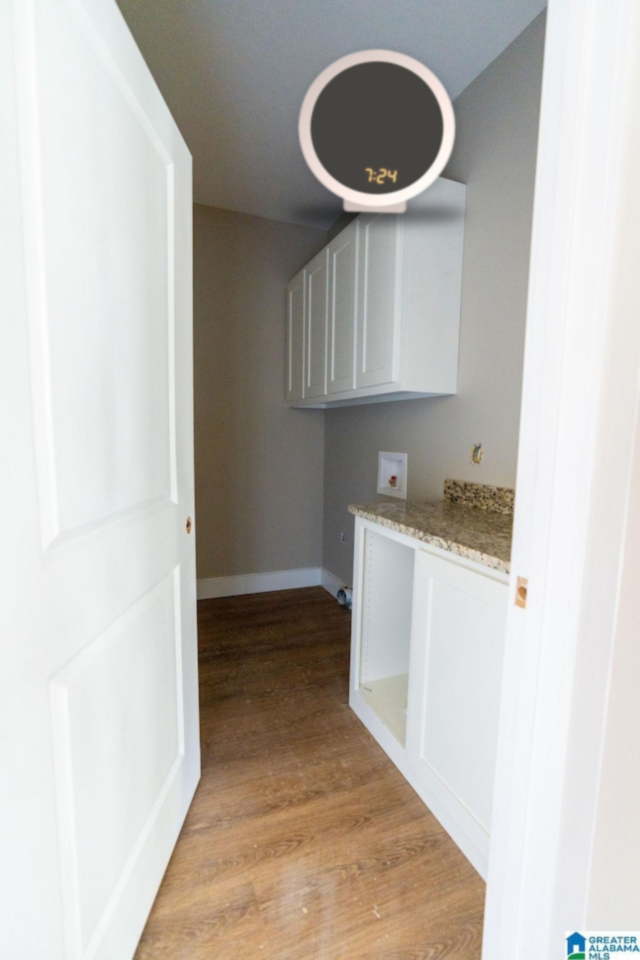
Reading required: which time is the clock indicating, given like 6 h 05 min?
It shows 7 h 24 min
